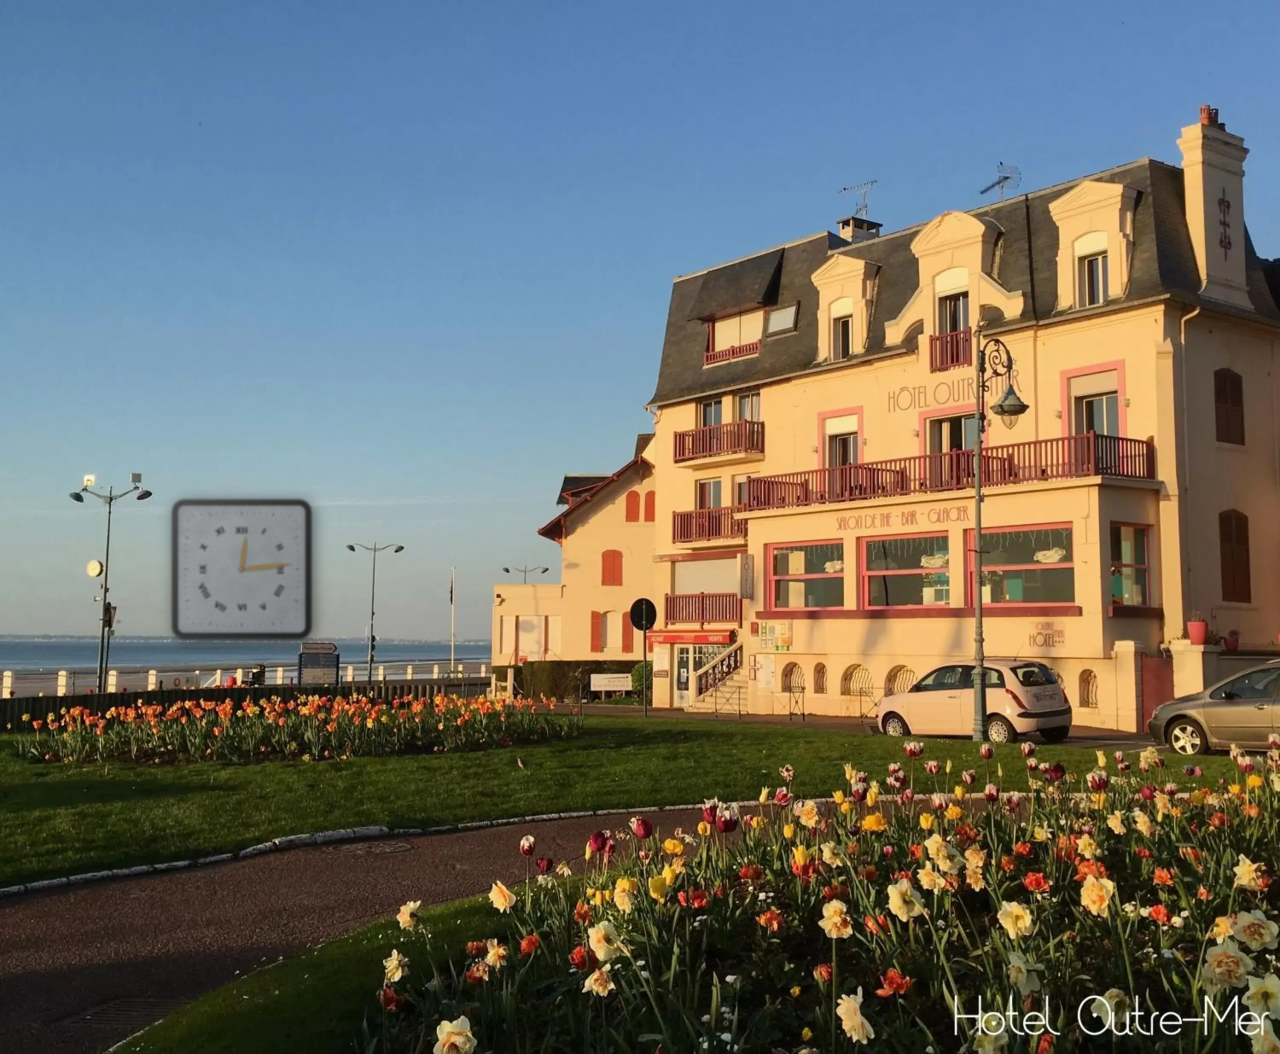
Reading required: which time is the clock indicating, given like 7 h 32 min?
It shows 12 h 14 min
